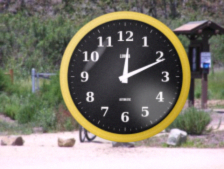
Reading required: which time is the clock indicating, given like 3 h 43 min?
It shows 12 h 11 min
